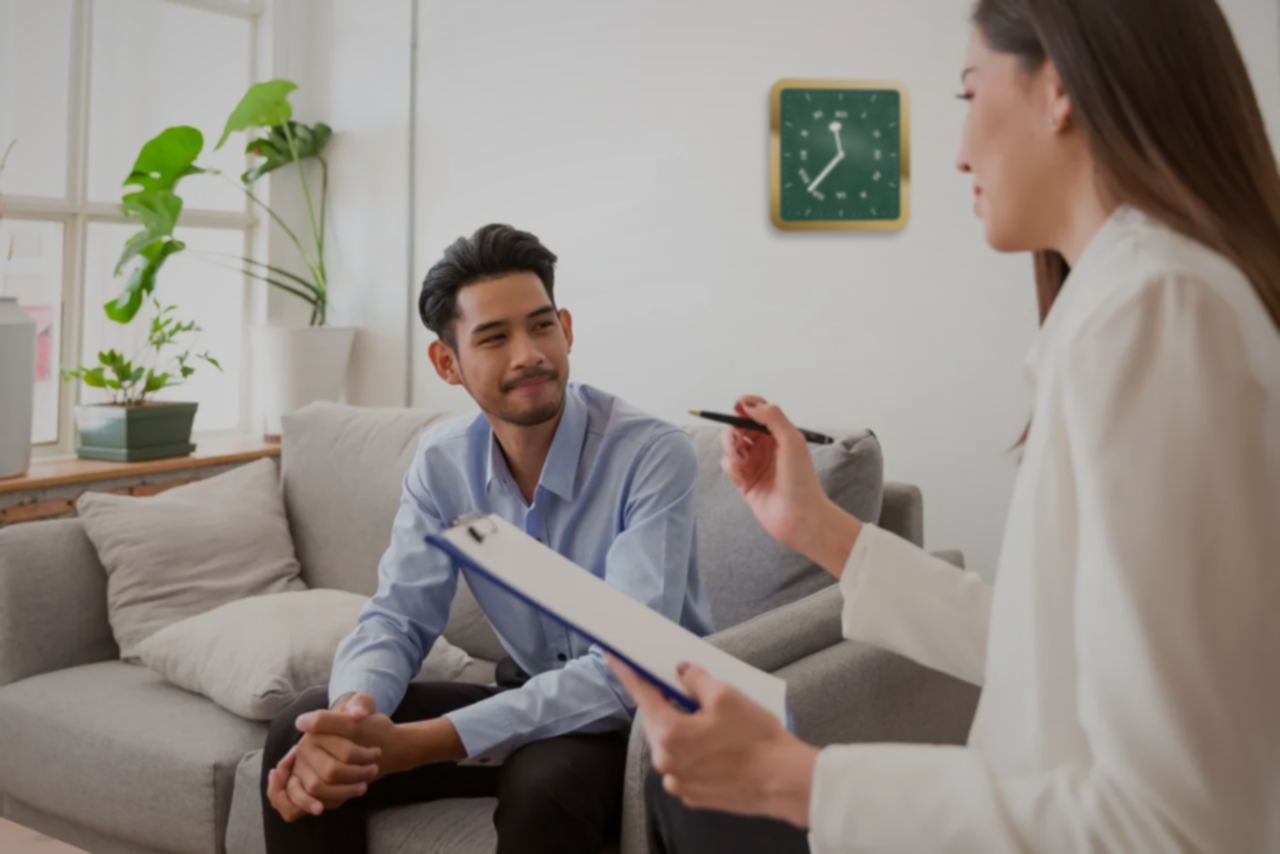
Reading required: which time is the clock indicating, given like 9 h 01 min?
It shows 11 h 37 min
